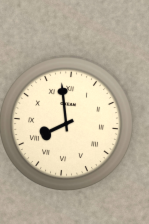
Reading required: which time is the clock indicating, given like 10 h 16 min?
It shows 7 h 58 min
